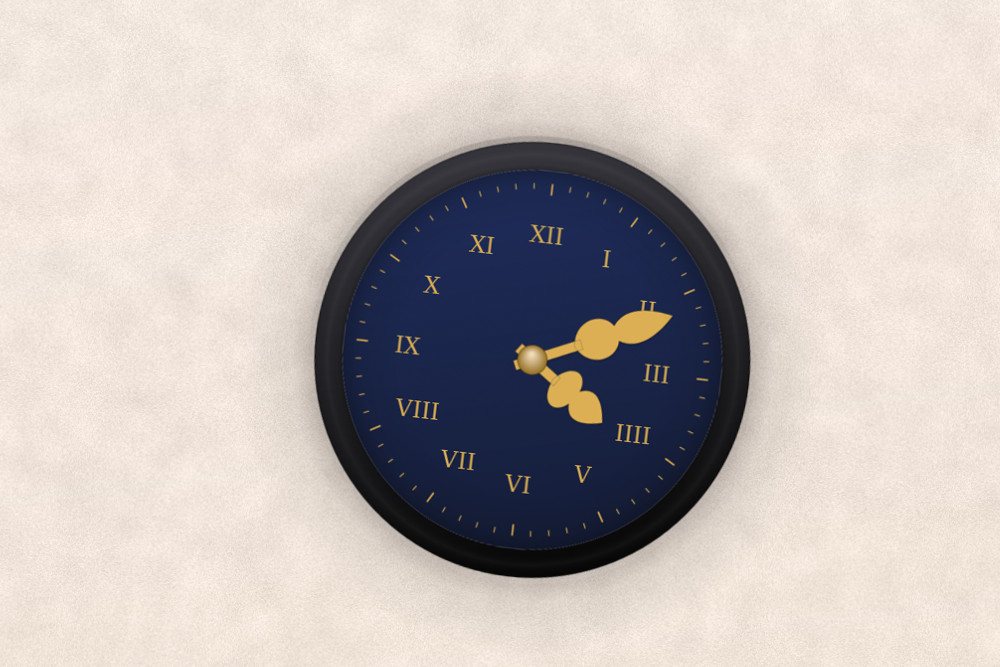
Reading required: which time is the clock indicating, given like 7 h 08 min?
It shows 4 h 11 min
